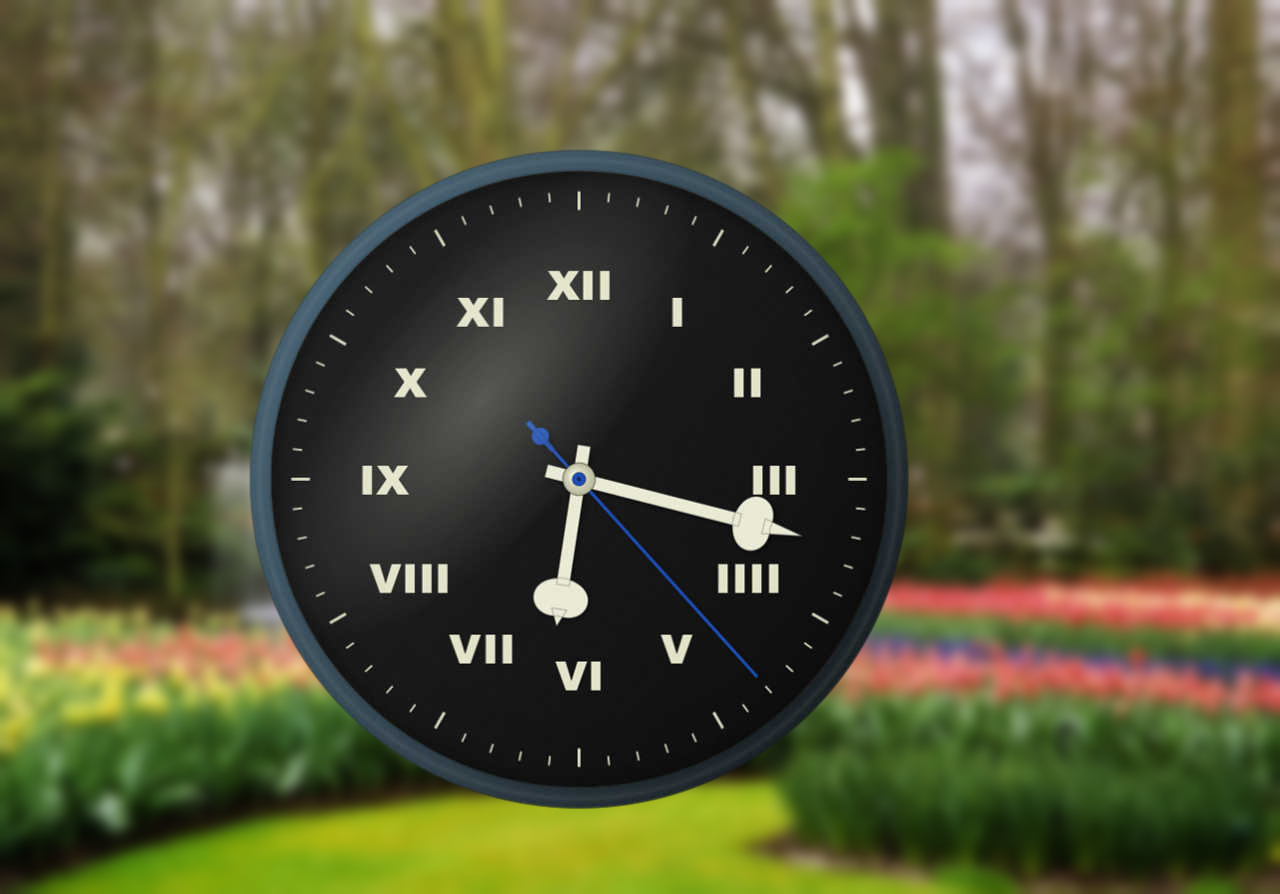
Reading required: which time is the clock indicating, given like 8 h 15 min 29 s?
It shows 6 h 17 min 23 s
